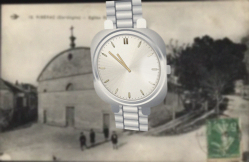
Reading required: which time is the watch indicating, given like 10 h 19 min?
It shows 10 h 52 min
